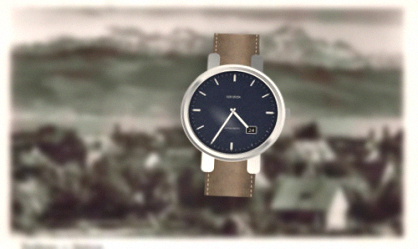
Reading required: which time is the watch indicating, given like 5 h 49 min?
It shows 4 h 35 min
